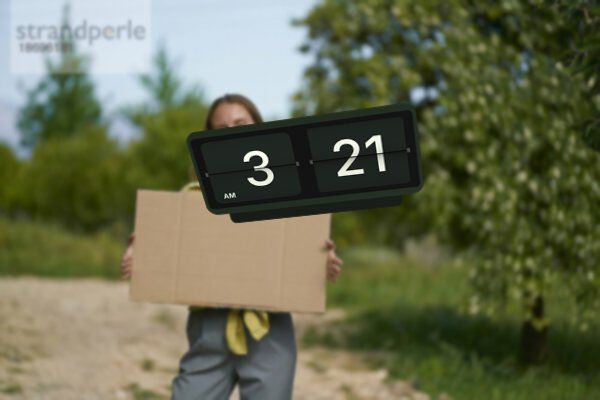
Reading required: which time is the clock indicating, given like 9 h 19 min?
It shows 3 h 21 min
